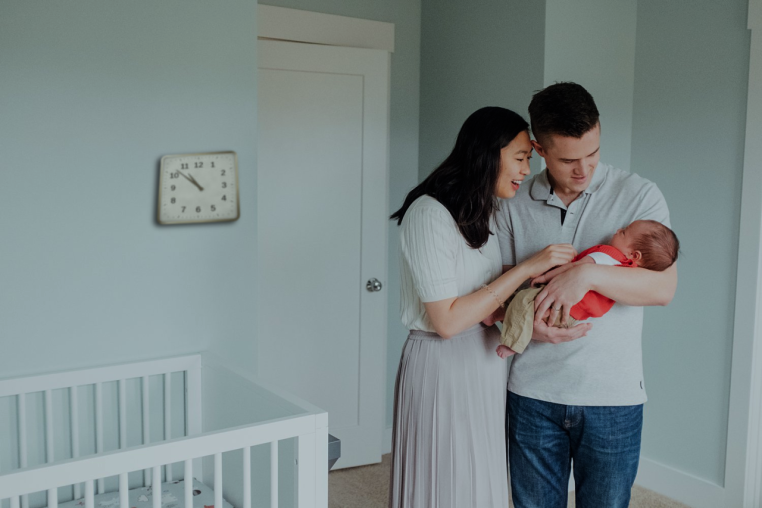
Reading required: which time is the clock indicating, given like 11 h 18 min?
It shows 10 h 52 min
